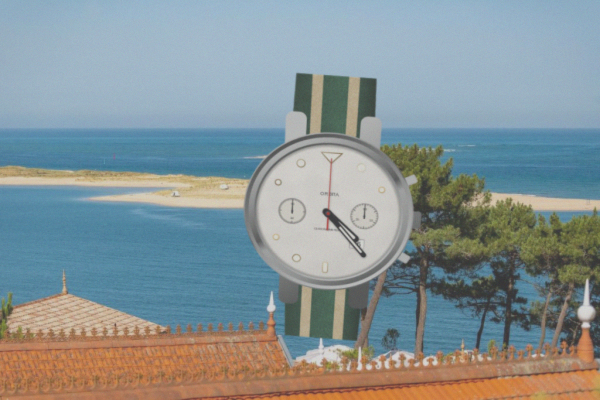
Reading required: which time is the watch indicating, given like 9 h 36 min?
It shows 4 h 23 min
